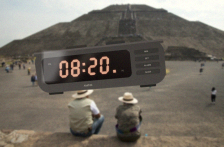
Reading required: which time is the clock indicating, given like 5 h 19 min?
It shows 8 h 20 min
